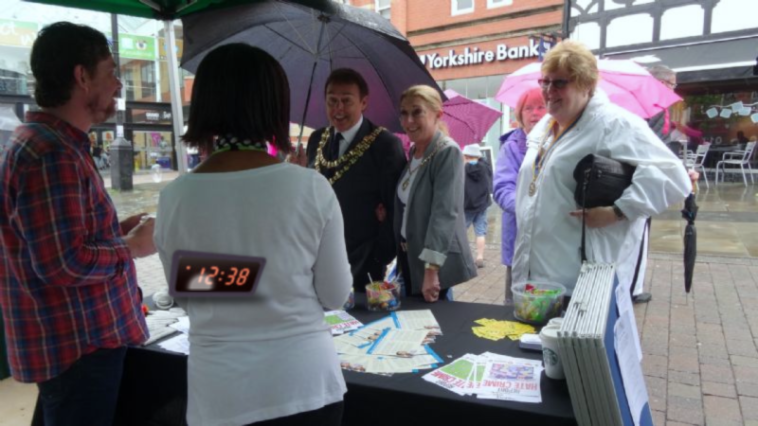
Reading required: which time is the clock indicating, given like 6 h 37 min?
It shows 12 h 38 min
